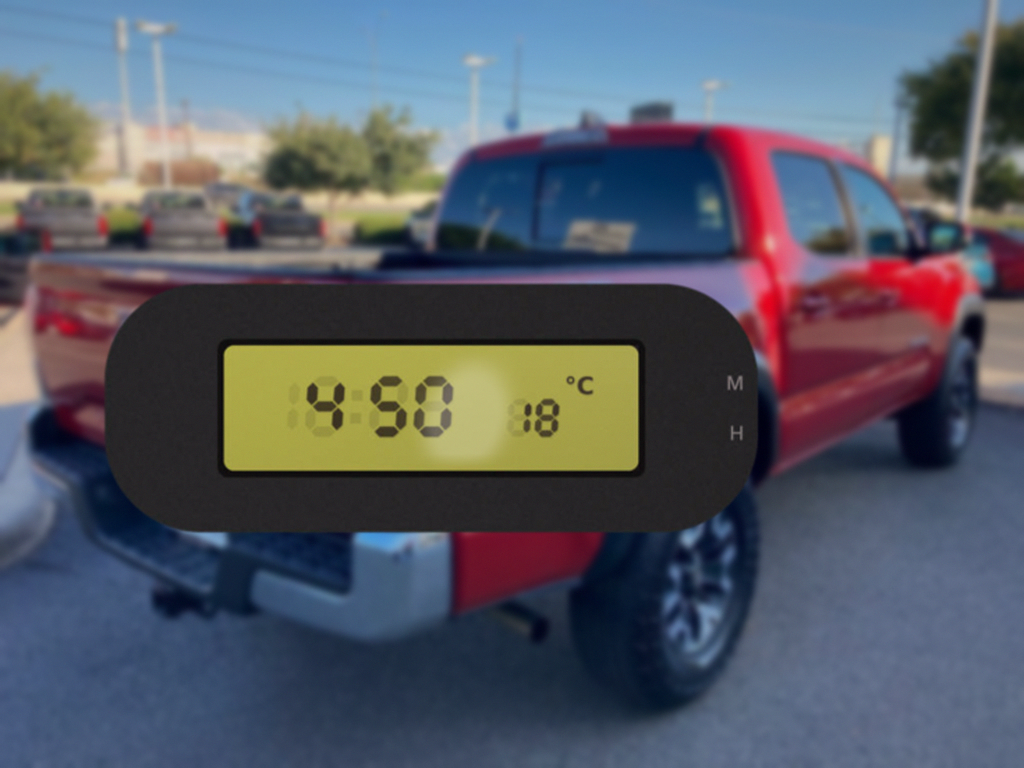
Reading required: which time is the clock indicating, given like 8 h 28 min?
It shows 4 h 50 min
